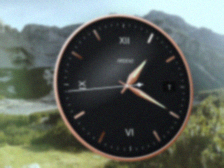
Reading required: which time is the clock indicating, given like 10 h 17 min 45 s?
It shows 1 h 19 min 44 s
